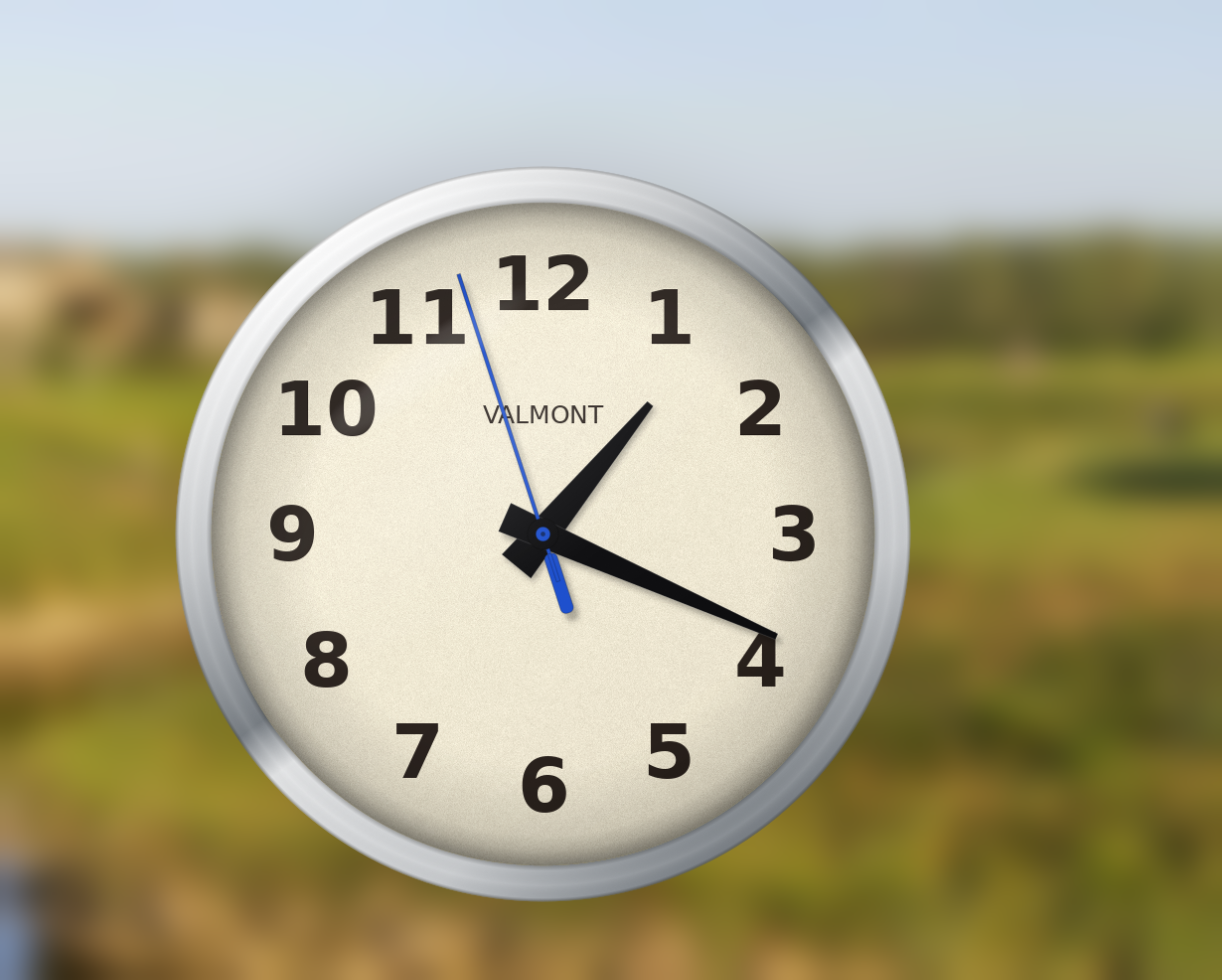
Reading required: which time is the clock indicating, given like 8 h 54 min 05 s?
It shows 1 h 18 min 57 s
